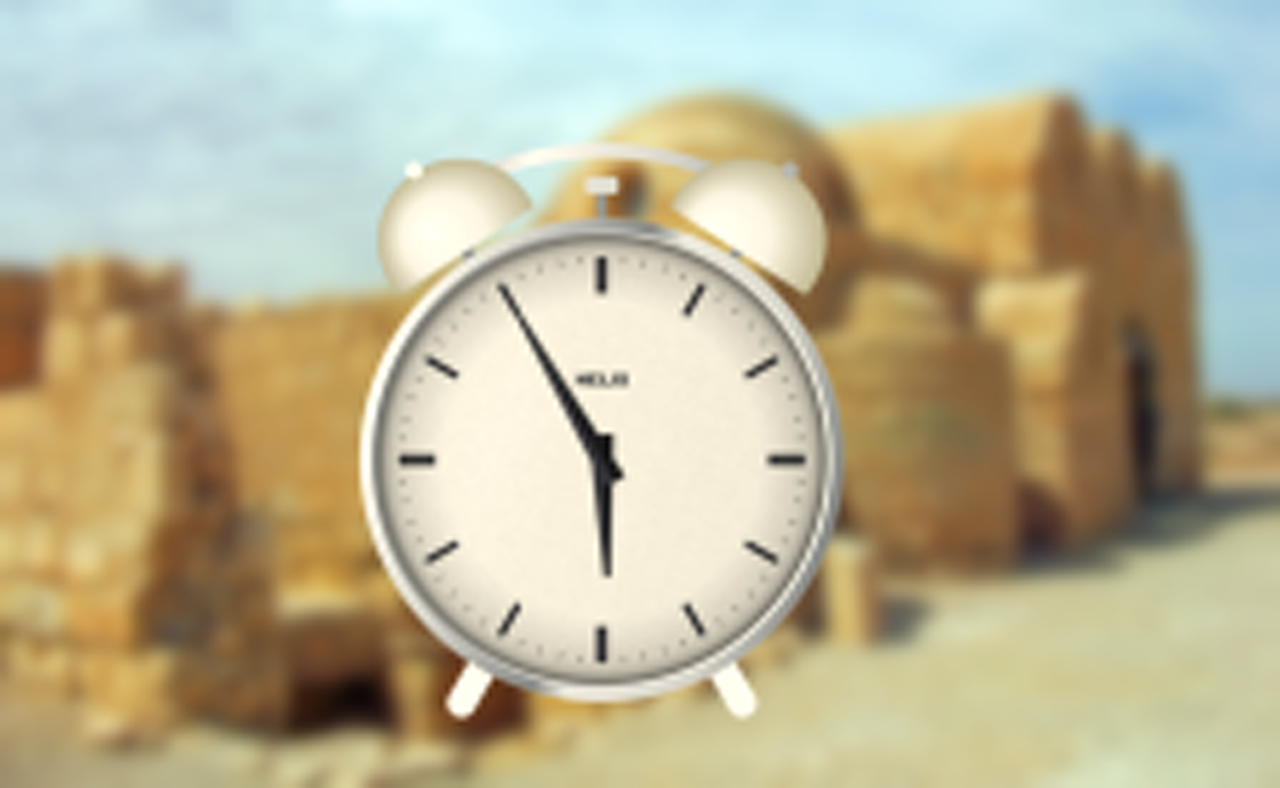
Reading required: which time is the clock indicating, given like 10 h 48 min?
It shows 5 h 55 min
